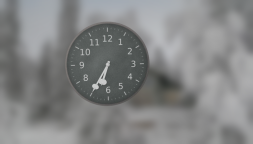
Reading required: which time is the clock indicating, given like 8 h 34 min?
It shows 6 h 35 min
